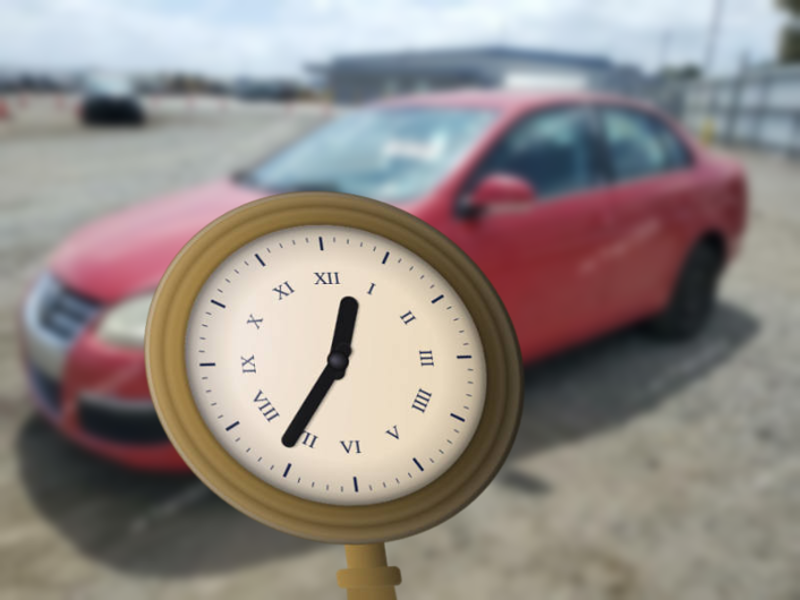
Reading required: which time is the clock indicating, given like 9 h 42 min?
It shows 12 h 36 min
